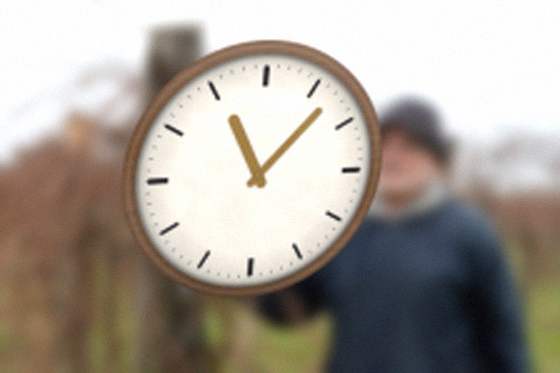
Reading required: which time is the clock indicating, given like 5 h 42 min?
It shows 11 h 07 min
